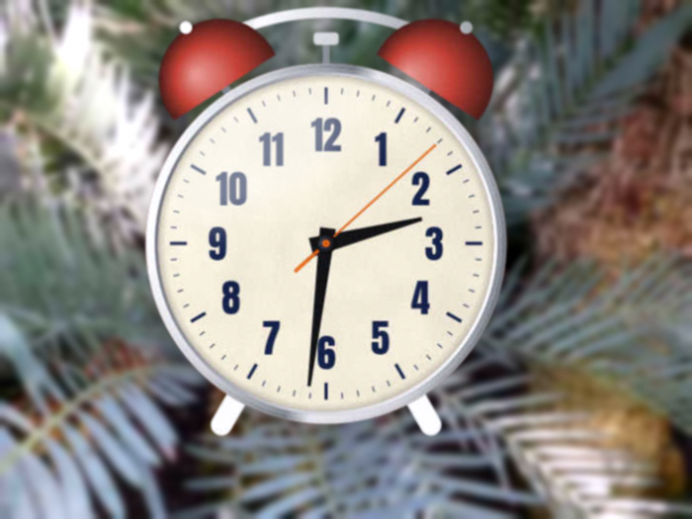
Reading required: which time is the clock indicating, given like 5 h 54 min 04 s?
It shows 2 h 31 min 08 s
